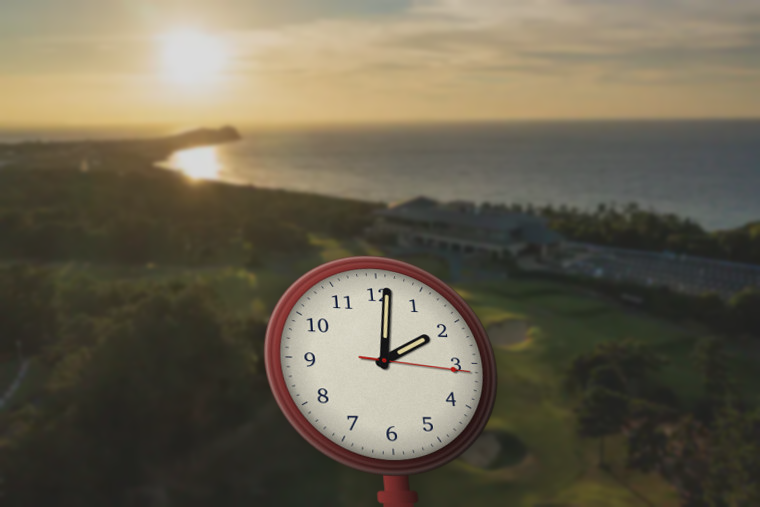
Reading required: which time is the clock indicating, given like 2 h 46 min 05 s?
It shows 2 h 01 min 16 s
